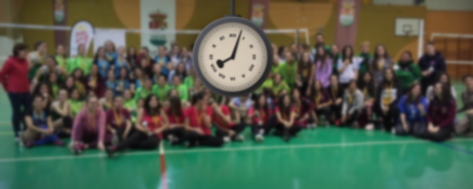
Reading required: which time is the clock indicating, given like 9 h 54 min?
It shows 8 h 03 min
